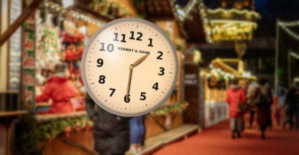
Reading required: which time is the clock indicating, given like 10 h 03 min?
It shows 1 h 30 min
